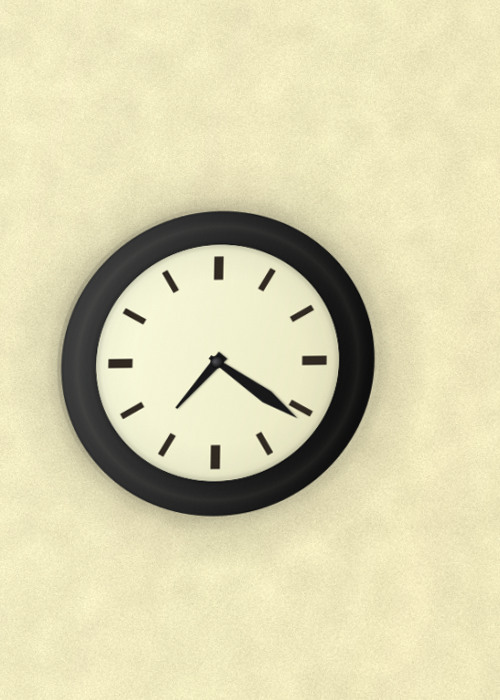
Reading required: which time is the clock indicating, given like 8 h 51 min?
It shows 7 h 21 min
